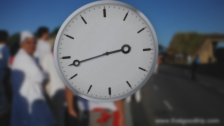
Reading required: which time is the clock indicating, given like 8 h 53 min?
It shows 2 h 43 min
